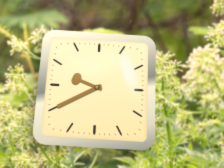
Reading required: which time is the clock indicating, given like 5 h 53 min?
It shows 9 h 40 min
